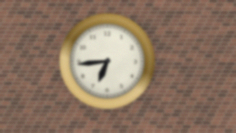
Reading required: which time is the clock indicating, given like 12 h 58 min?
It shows 6 h 44 min
